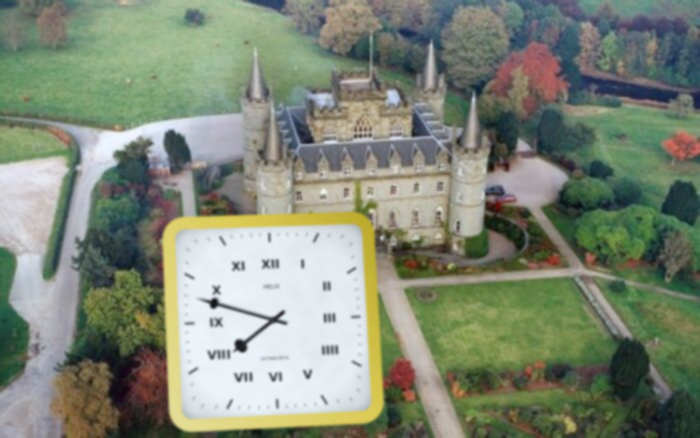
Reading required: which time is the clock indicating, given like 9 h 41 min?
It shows 7 h 48 min
